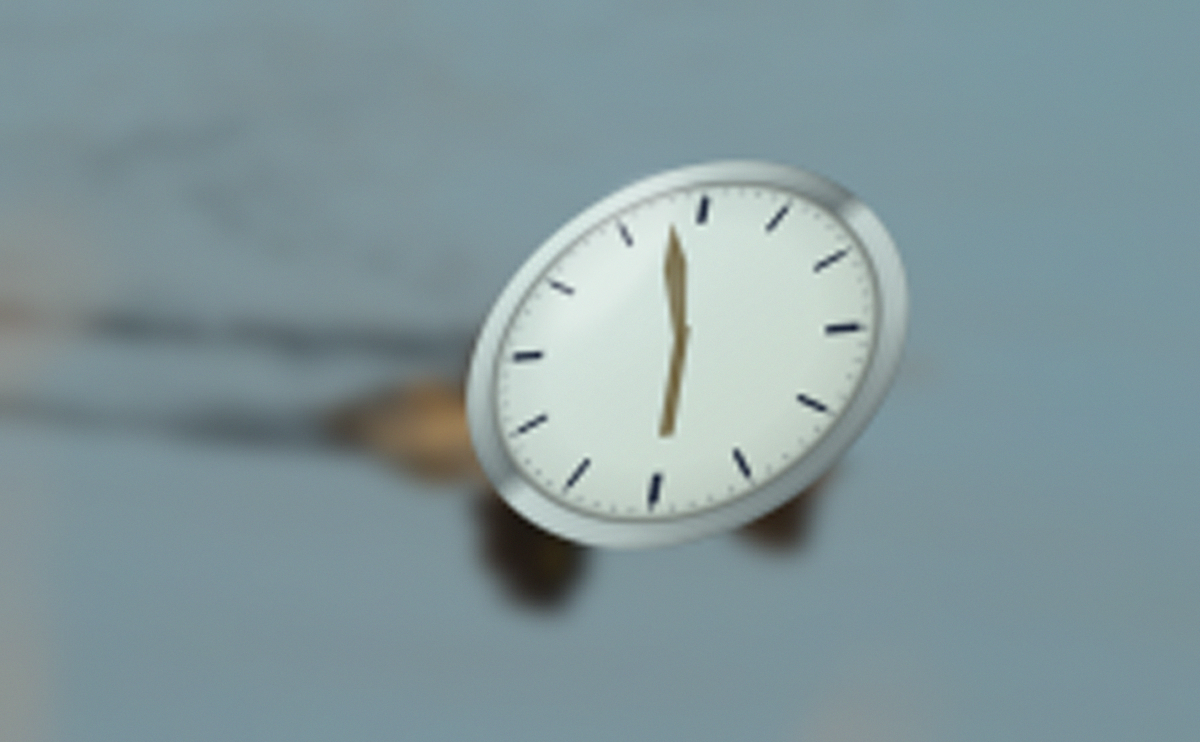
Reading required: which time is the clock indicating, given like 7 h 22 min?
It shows 5 h 58 min
